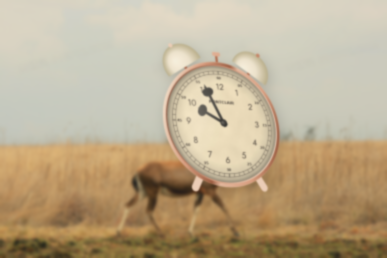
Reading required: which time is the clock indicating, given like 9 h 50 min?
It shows 9 h 56 min
